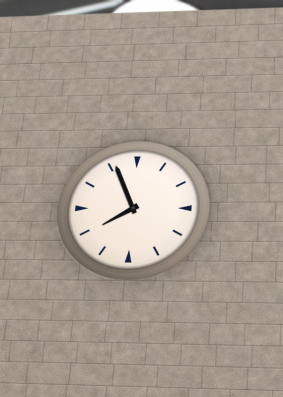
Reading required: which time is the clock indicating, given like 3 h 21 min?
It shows 7 h 56 min
